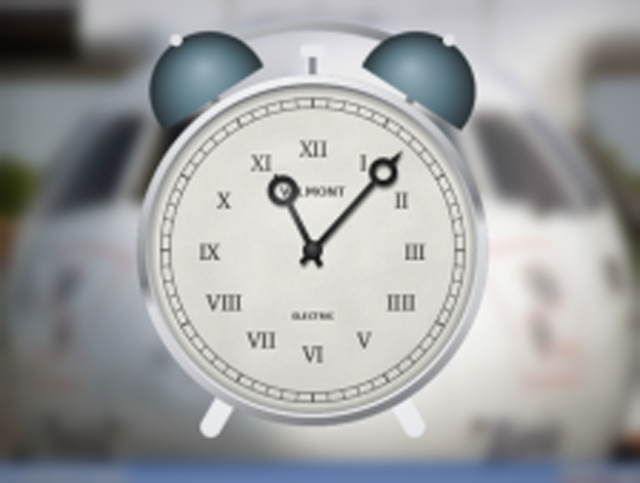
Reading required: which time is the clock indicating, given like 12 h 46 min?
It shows 11 h 07 min
